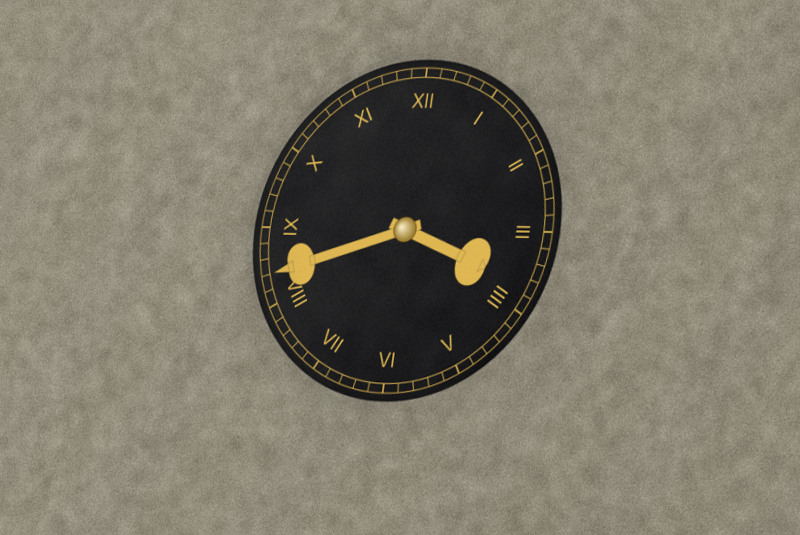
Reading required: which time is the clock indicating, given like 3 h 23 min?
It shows 3 h 42 min
